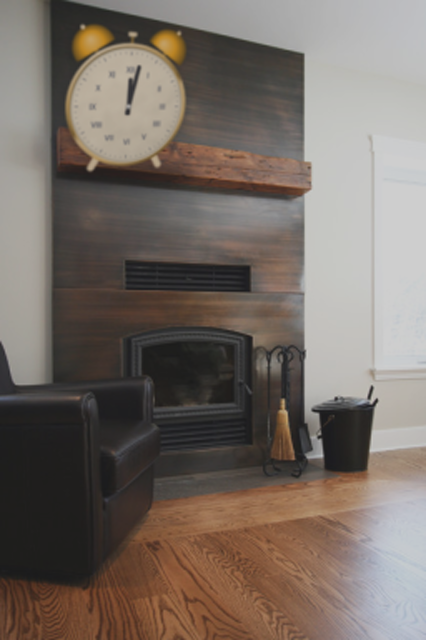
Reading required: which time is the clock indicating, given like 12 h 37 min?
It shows 12 h 02 min
